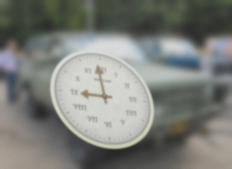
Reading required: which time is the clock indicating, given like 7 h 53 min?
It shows 8 h 59 min
